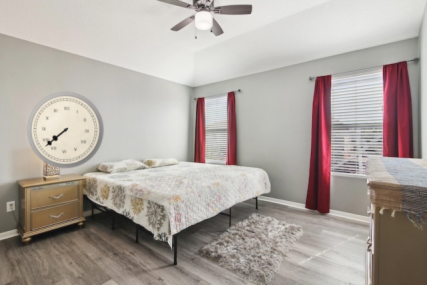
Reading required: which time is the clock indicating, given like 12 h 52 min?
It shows 7 h 38 min
